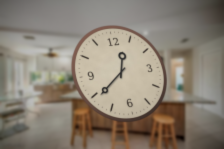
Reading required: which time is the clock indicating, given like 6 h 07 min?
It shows 12 h 39 min
